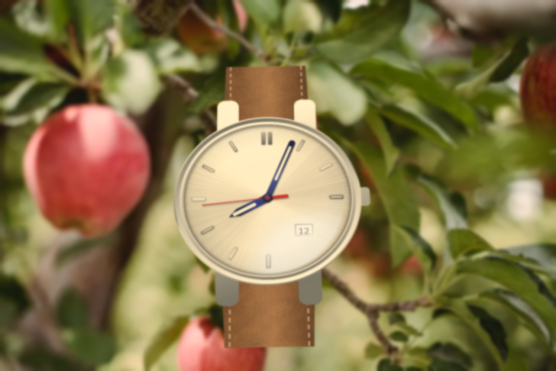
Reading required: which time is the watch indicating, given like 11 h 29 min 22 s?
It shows 8 h 03 min 44 s
